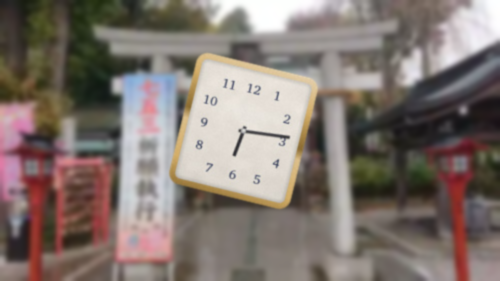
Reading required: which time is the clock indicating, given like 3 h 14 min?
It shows 6 h 14 min
